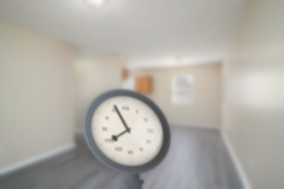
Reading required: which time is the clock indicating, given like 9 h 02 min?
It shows 7 h 56 min
